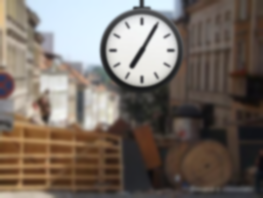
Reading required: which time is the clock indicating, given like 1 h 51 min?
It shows 7 h 05 min
